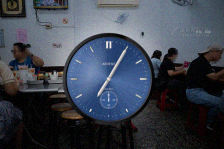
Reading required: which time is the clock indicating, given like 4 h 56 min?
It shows 7 h 05 min
